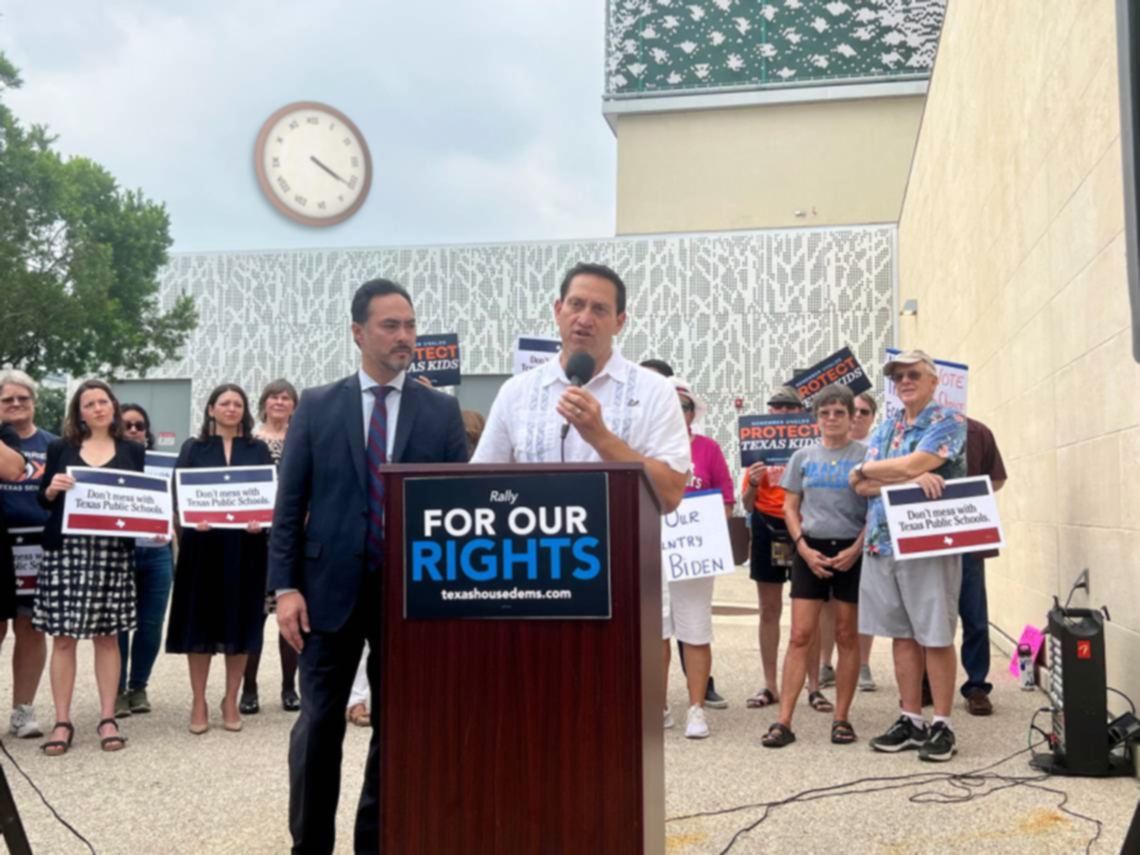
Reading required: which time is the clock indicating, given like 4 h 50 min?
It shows 4 h 21 min
